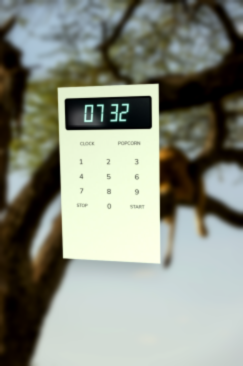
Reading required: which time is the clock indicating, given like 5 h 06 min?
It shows 7 h 32 min
